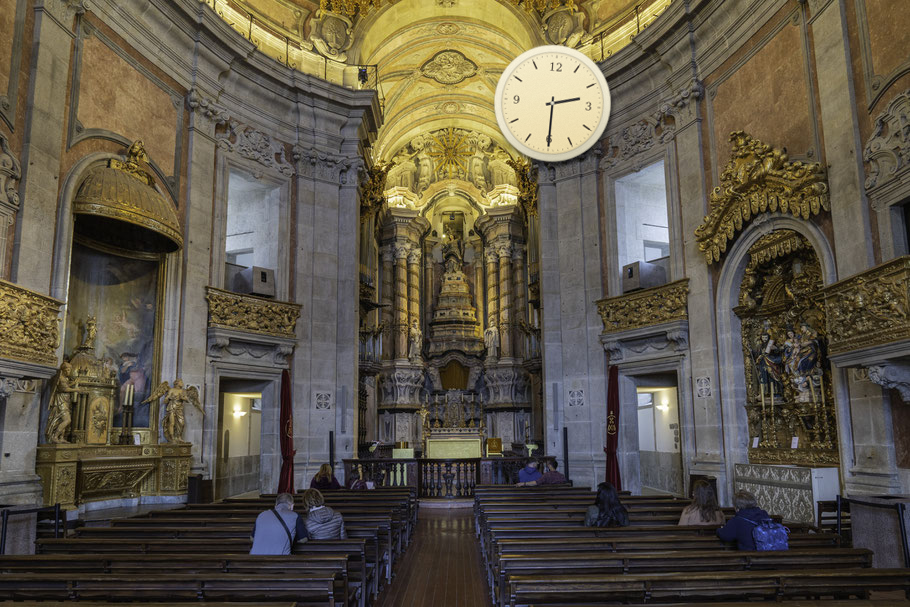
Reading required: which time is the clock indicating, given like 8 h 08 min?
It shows 2 h 30 min
